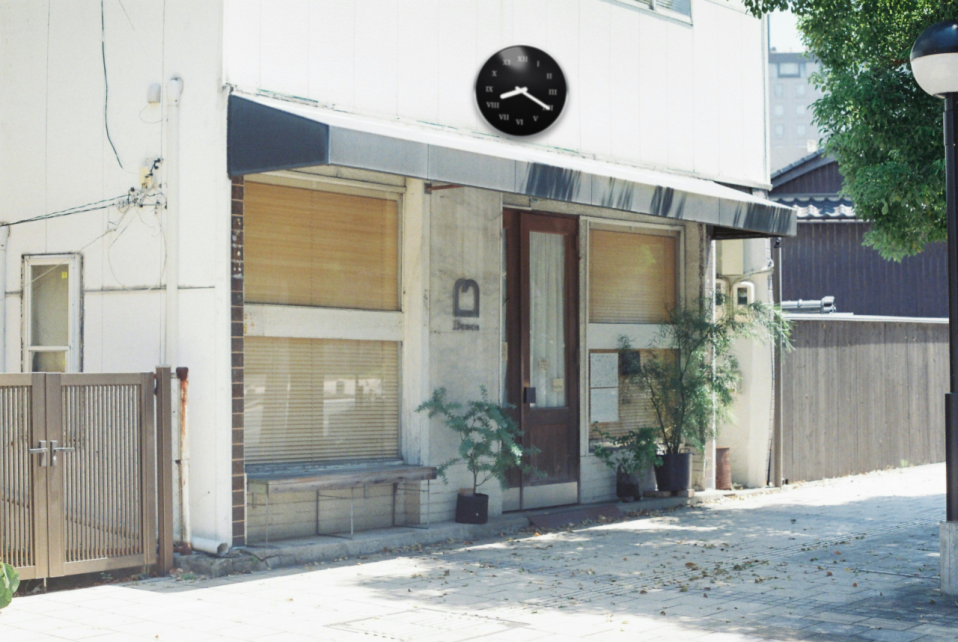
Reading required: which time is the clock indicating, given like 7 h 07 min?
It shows 8 h 20 min
